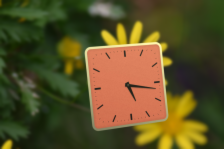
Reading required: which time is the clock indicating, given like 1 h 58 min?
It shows 5 h 17 min
